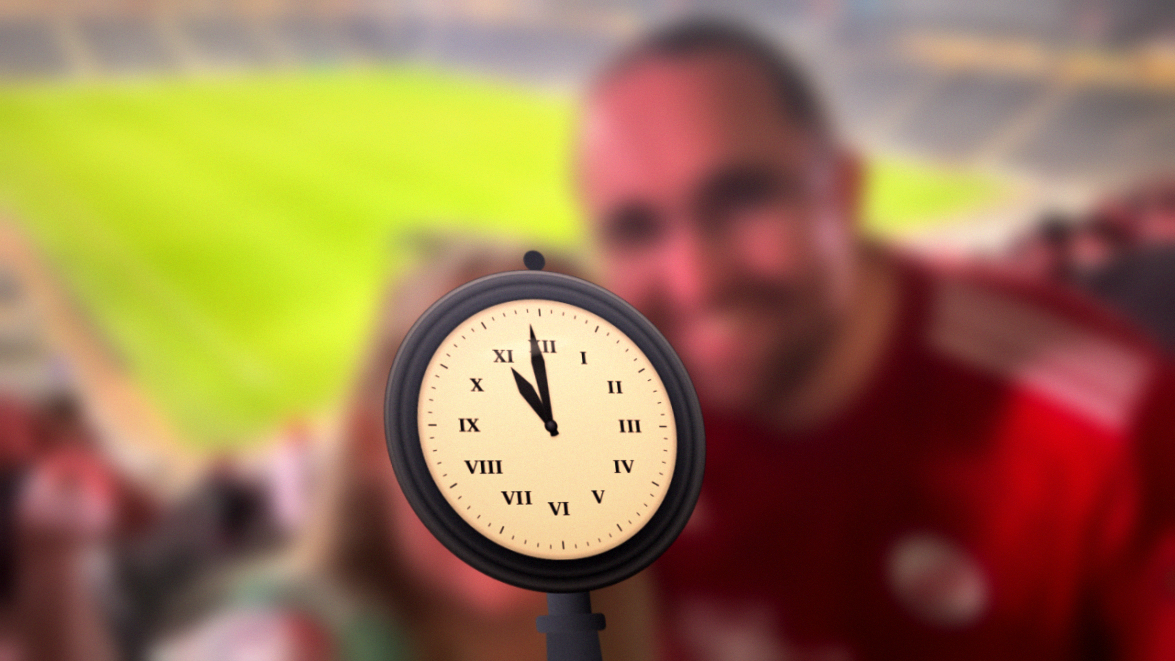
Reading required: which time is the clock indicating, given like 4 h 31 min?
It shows 10 h 59 min
